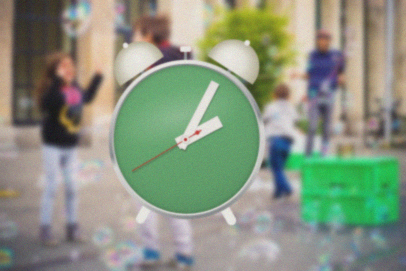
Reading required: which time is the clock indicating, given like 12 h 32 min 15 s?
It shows 2 h 04 min 40 s
